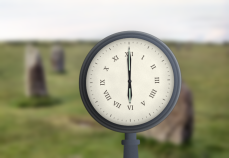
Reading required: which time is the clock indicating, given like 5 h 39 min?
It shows 6 h 00 min
